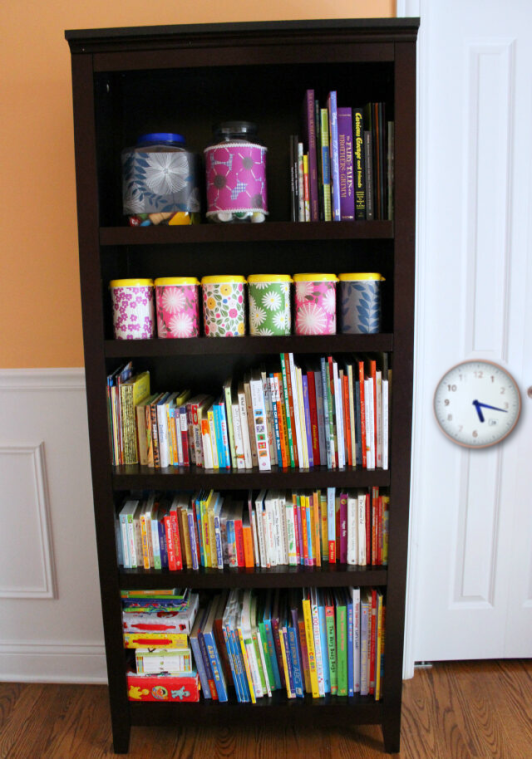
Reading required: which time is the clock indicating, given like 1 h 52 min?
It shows 5 h 17 min
